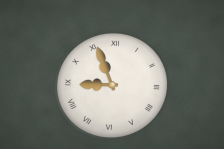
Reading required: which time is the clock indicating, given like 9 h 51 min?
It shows 8 h 56 min
